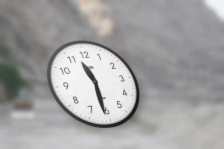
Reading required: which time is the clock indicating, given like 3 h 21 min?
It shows 11 h 31 min
